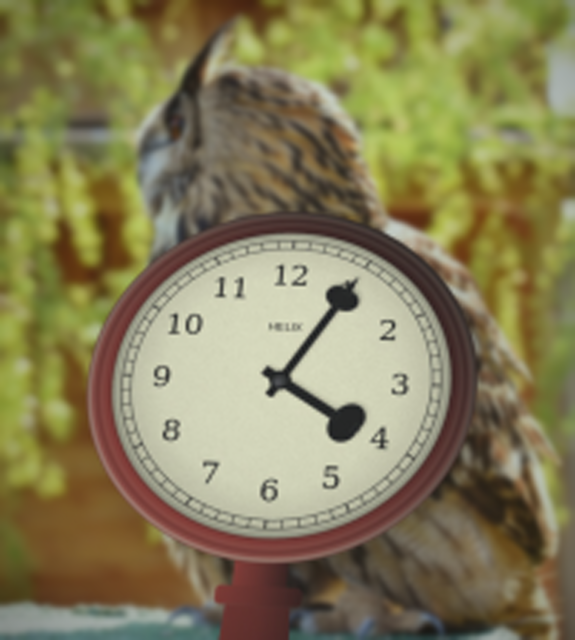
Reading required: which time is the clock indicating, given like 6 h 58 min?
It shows 4 h 05 min
